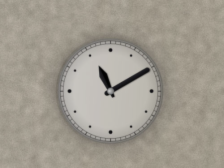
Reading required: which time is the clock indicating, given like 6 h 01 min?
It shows 11 h 10 min
